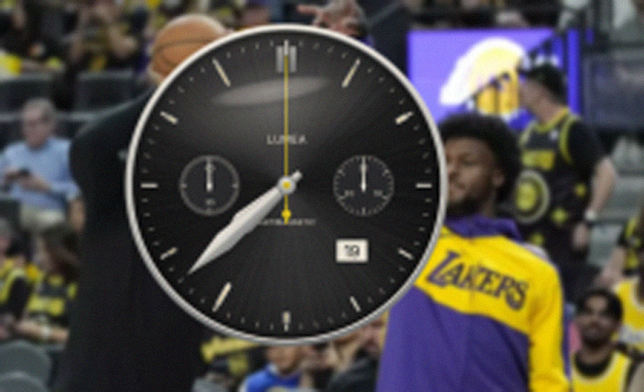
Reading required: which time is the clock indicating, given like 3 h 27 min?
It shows 7 h 38 min
